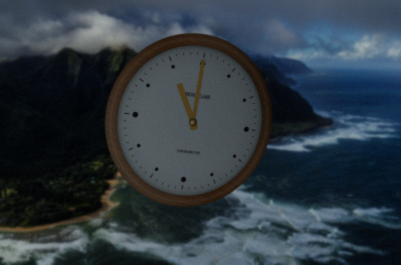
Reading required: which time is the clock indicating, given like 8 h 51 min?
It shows 11 h 00 min
